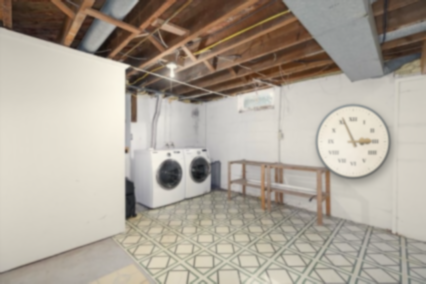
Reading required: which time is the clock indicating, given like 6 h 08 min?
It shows 2 h 56 min
